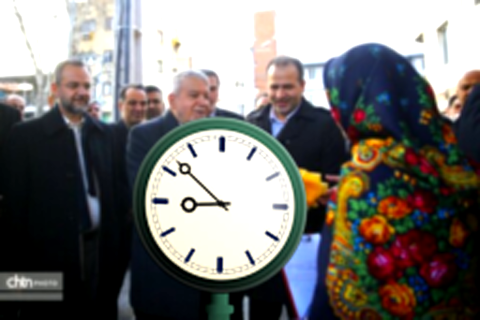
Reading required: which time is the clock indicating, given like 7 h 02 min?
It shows 8 h 52 min
